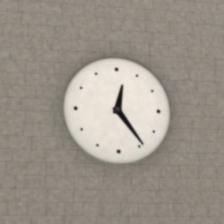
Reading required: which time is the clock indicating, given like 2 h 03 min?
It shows 12 h 24 min
